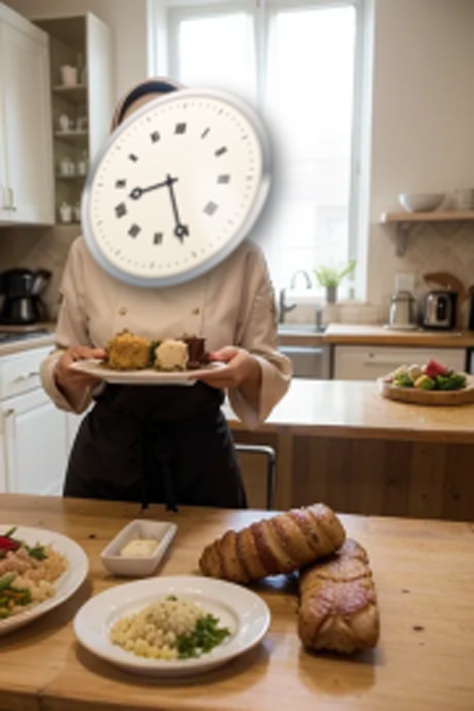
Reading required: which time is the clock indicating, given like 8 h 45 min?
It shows 8 h 26 min
